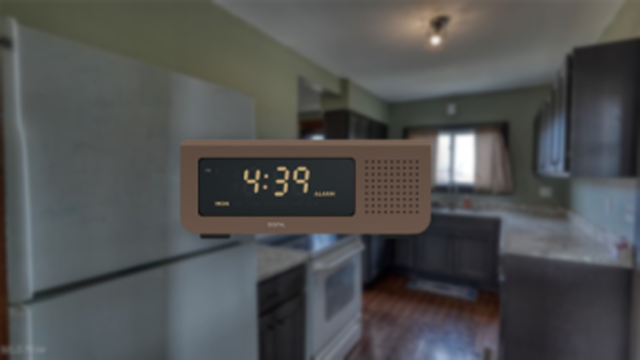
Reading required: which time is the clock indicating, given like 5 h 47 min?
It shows 4 h 39 min
